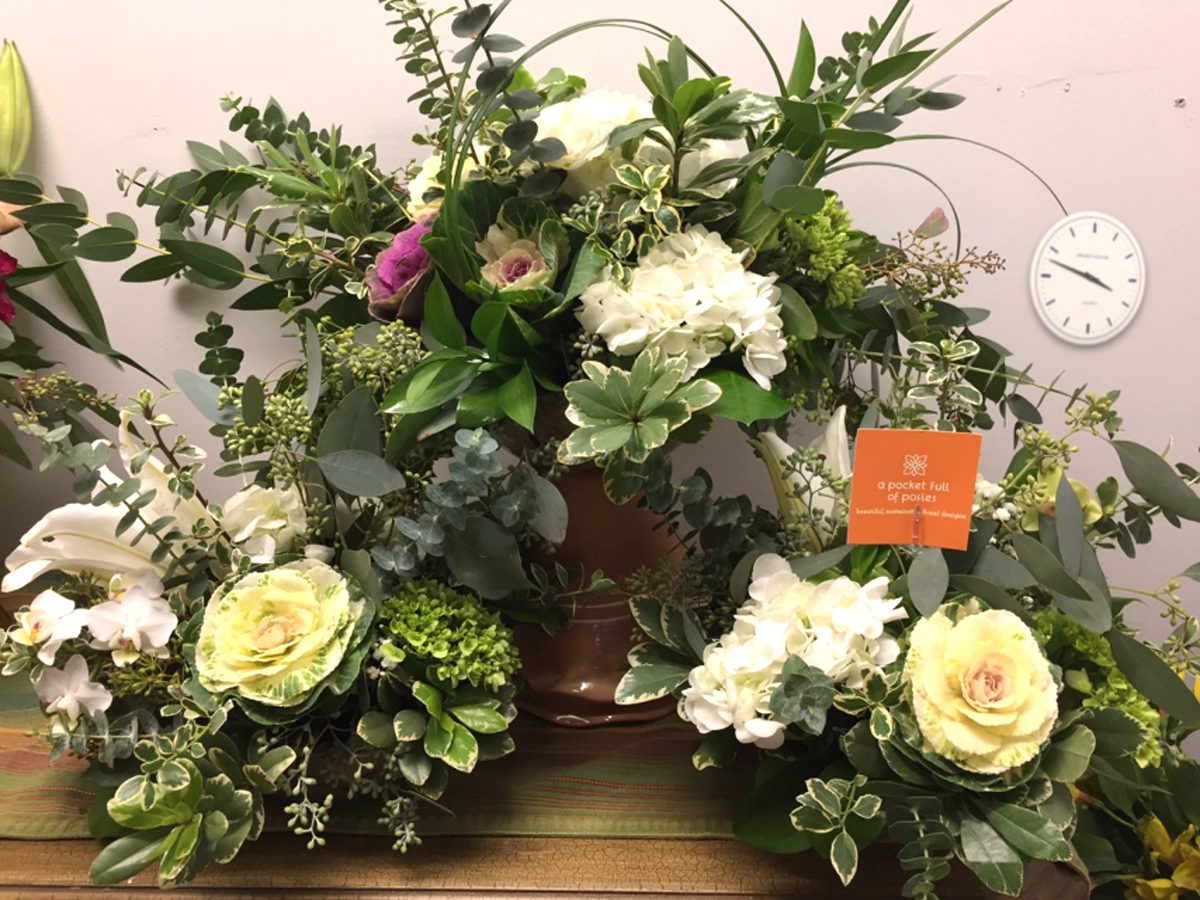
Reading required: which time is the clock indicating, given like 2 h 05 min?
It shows 3 h 48 min
